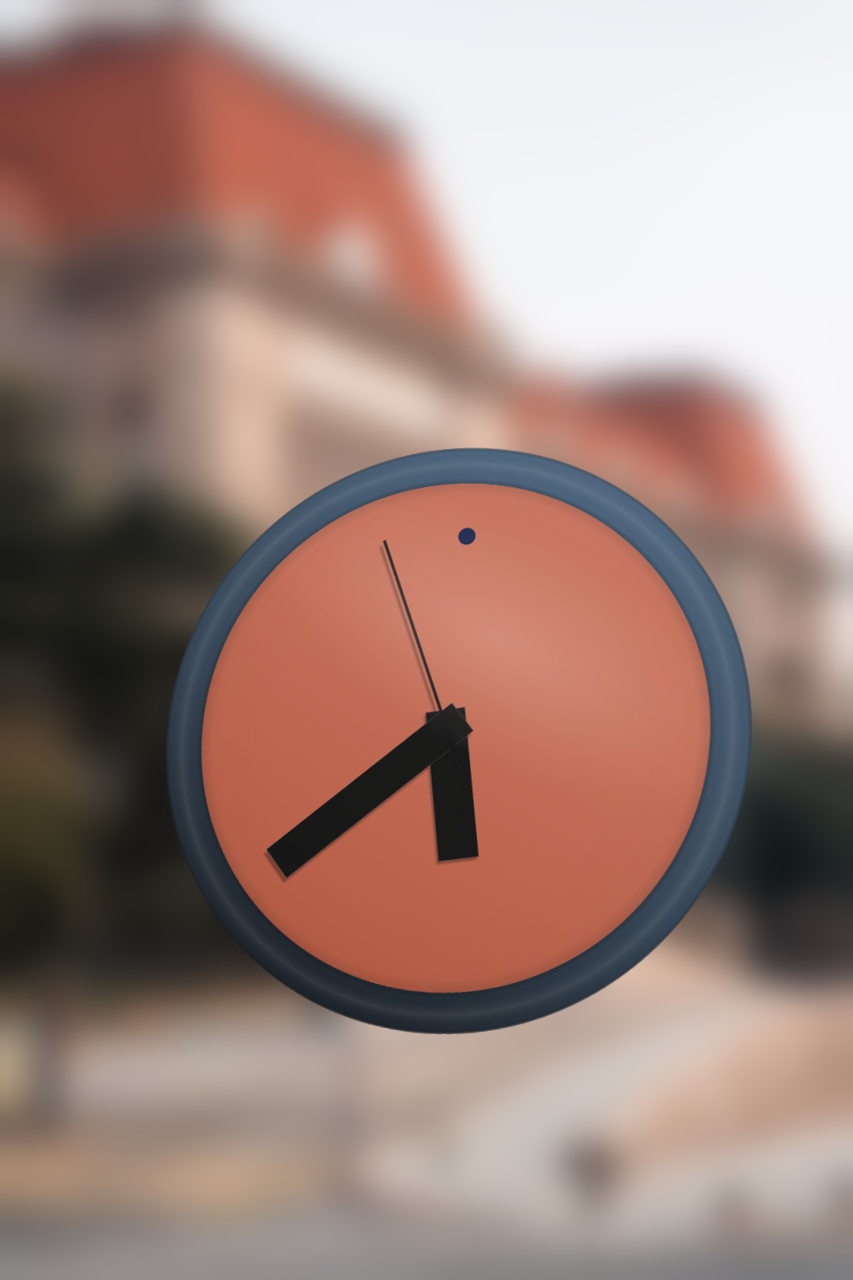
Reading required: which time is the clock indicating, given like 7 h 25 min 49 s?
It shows 5 h 37 min 56 s
